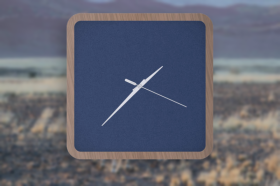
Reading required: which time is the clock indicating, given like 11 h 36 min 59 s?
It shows 1 h 37 min 19 s
